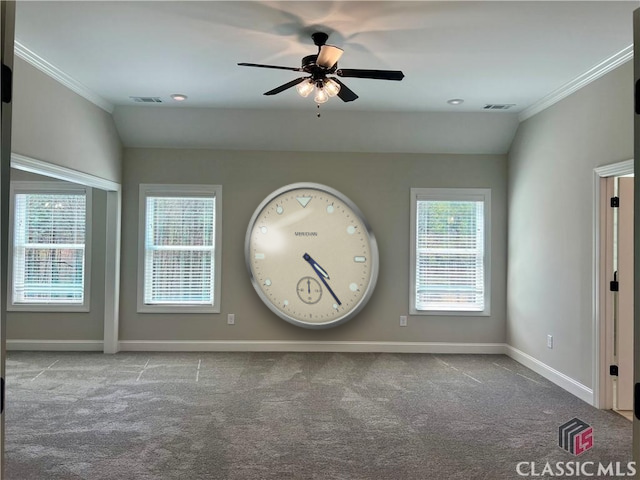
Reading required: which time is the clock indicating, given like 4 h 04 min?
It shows 4 h 24 min
